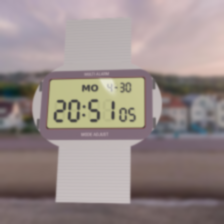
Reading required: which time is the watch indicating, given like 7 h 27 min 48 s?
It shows 20 h 51 min 05 s
